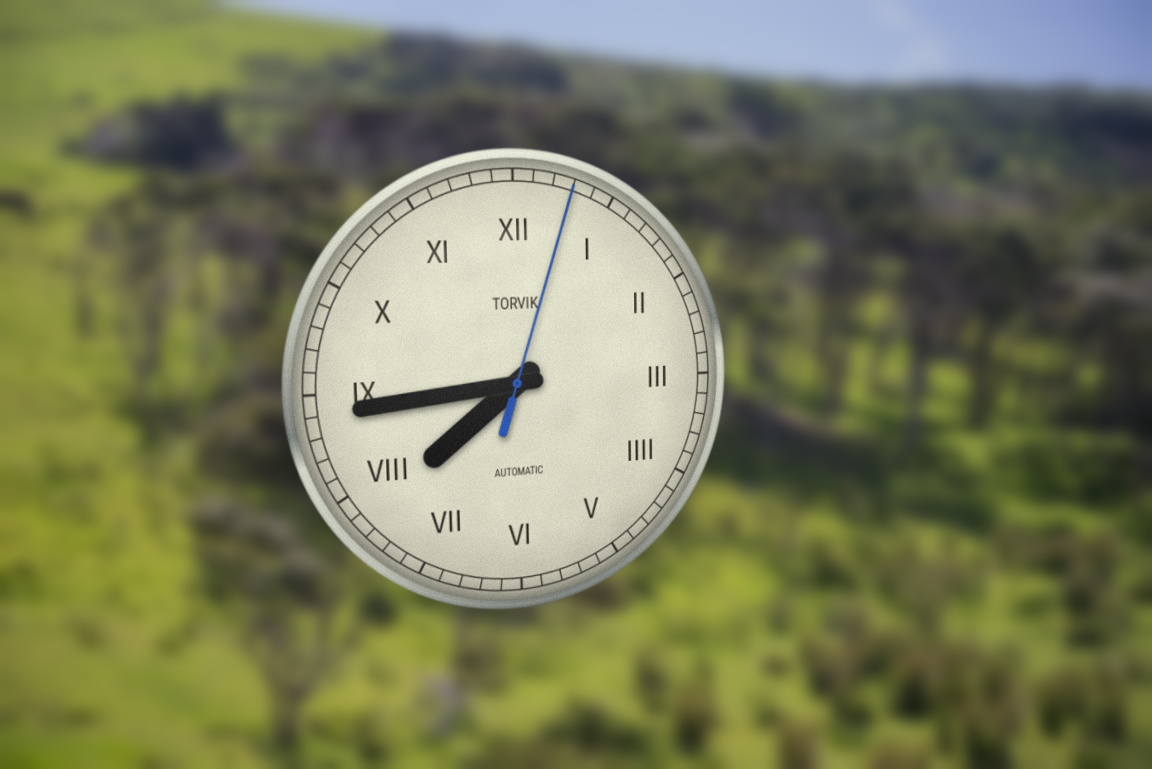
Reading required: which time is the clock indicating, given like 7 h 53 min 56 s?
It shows 7 h 44 min 03 s
